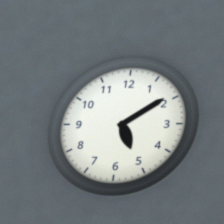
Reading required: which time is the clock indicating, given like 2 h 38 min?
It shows 5 h 09 min
